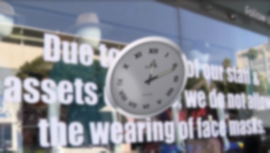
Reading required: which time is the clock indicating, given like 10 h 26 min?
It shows 12 h 11 min
